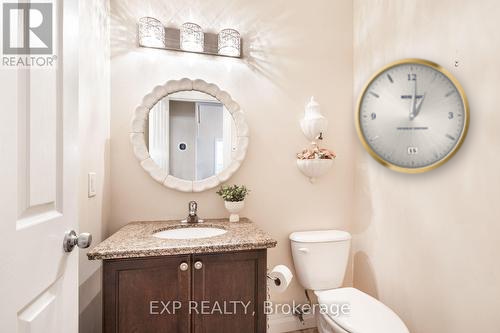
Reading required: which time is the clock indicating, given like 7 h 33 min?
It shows 1 h 01 min
